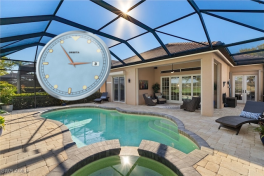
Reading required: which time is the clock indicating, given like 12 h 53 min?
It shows 2 h 54 min
